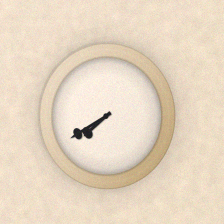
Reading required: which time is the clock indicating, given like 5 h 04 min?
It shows 7 h 40 min
